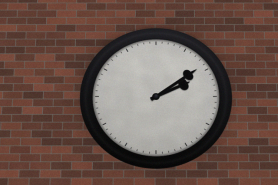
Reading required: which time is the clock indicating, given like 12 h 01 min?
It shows 2 h 09 min
